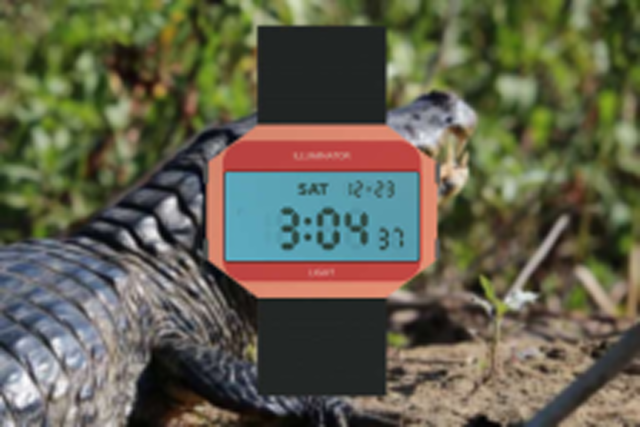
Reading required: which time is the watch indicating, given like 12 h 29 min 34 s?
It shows 3 h 04 min 37 s
